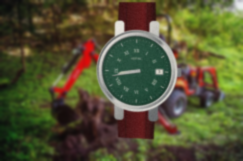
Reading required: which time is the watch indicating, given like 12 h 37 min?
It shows 8 h 43 min
